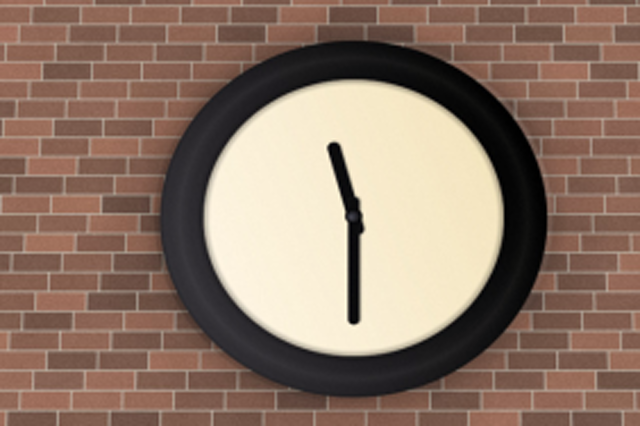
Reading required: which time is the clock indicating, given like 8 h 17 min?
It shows 11 h 30 min
